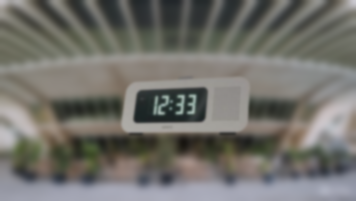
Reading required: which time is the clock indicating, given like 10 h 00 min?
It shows 12 h 33 min
